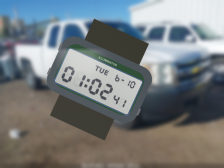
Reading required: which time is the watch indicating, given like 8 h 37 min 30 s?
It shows 1 h 02 min 41 s
